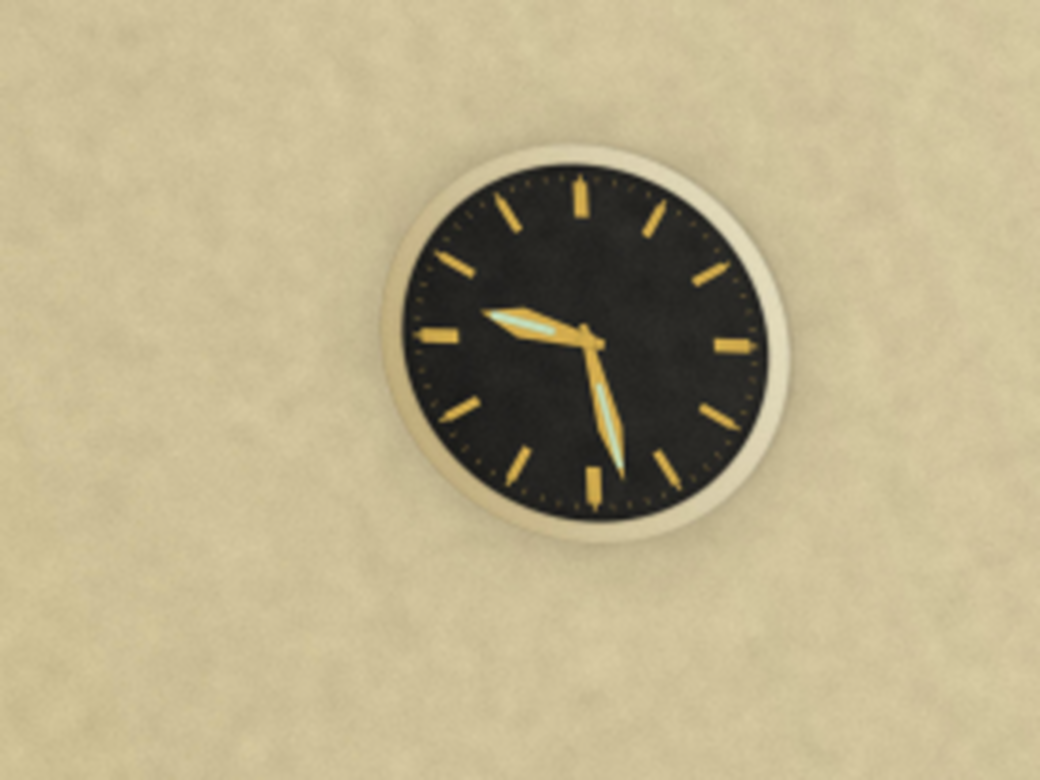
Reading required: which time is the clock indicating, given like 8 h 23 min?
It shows 9 h 28 min
